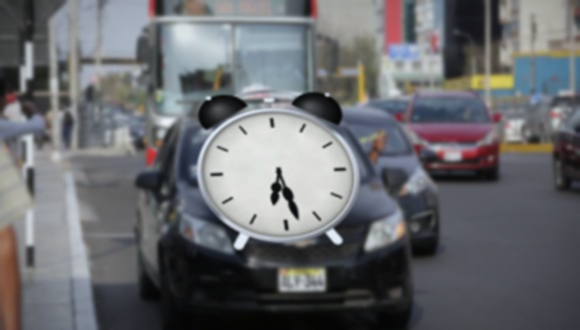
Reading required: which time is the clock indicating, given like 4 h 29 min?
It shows 6 h 28 min
